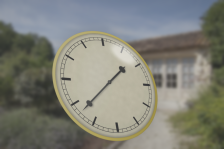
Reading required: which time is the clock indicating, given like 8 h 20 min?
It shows 1 h 38 min
